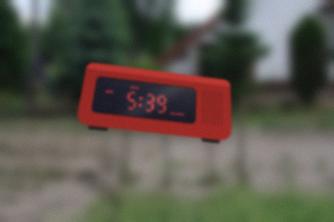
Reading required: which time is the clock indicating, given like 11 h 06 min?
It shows 5 h 39 min
